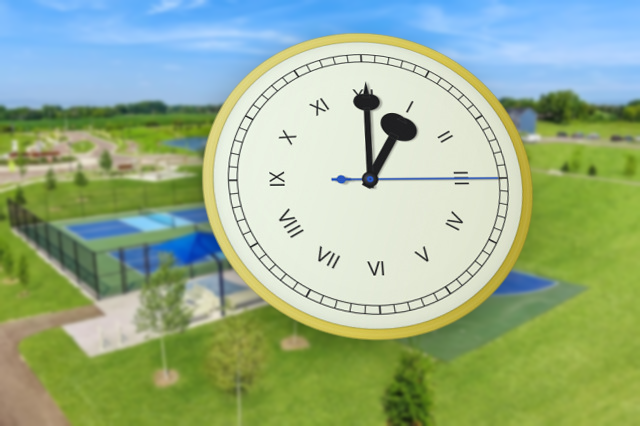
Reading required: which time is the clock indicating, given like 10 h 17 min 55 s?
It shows 1 h 00 min 15 s
